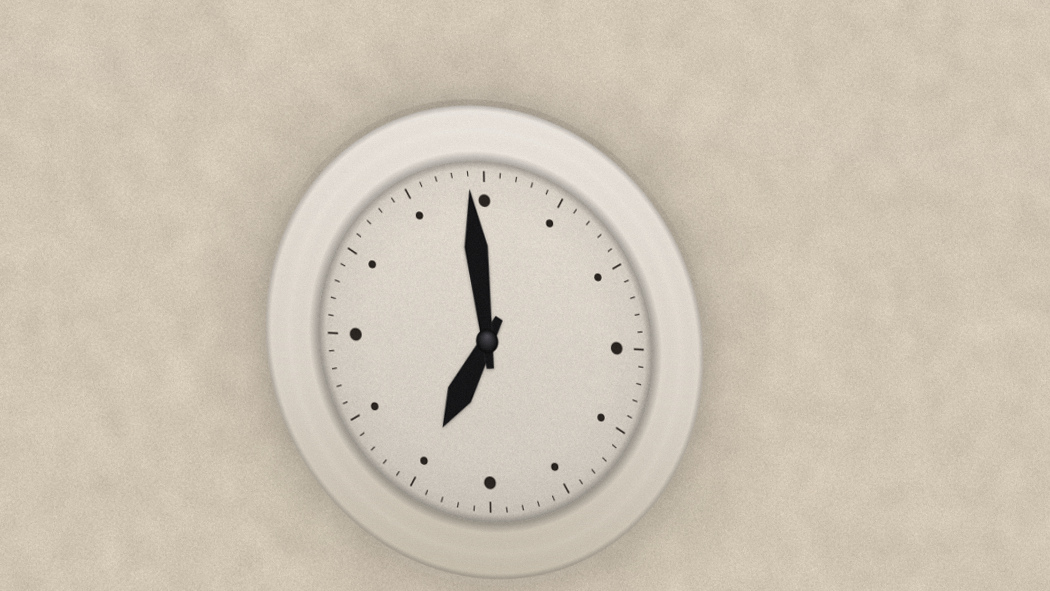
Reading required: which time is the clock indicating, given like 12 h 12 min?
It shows 6 h 59 min
